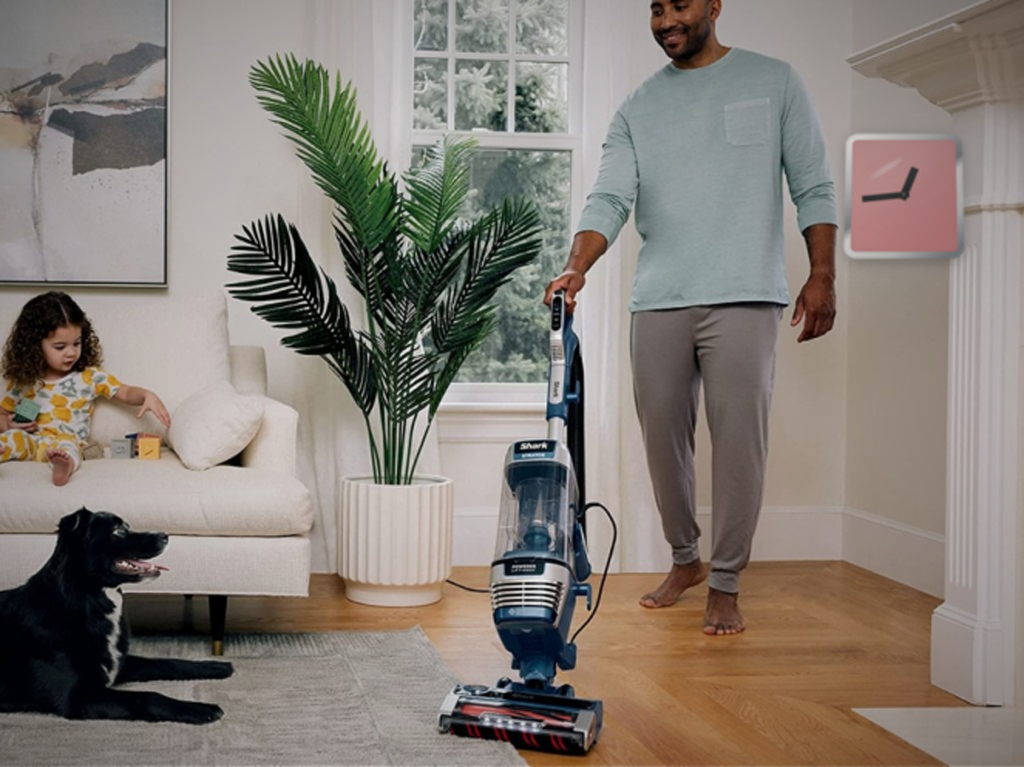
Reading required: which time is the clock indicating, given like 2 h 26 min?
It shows 12 h 44 min
